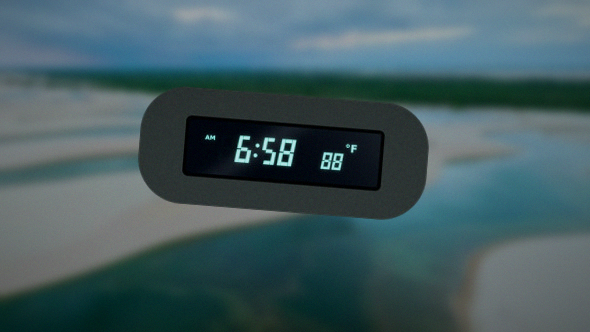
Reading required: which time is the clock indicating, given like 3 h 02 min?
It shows 6 h 58 min
